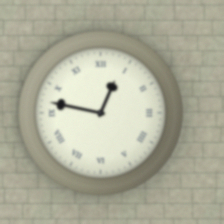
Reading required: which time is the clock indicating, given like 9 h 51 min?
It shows 12 h 47 min
